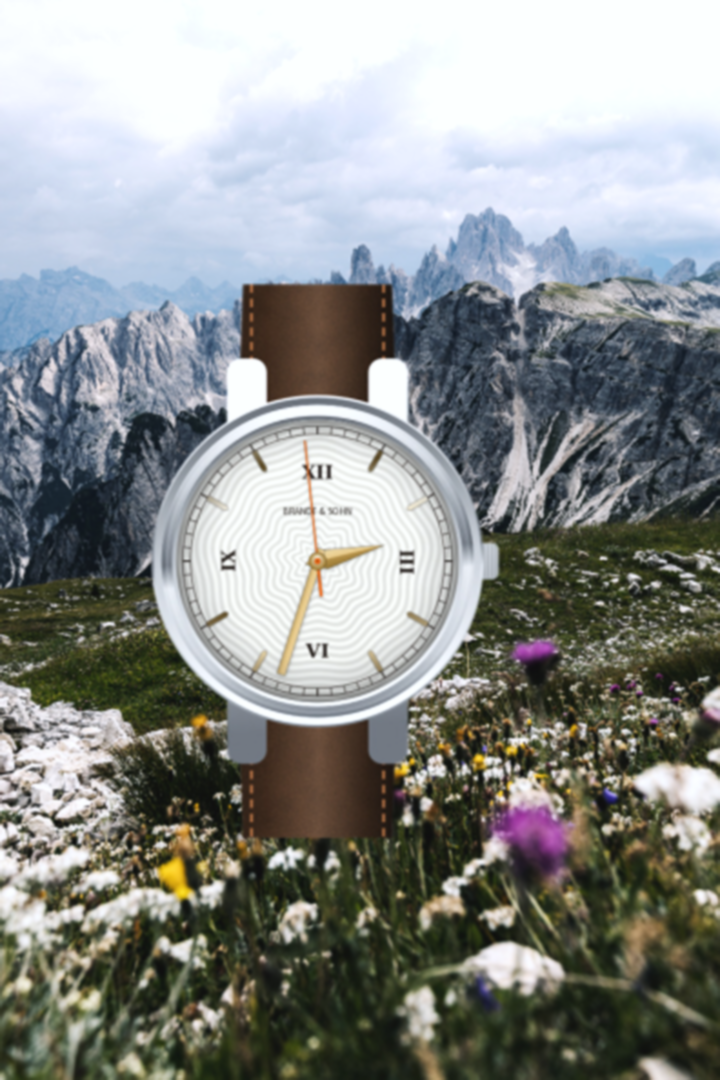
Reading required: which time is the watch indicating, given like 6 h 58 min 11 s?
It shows 2 h 32 min 59 s
